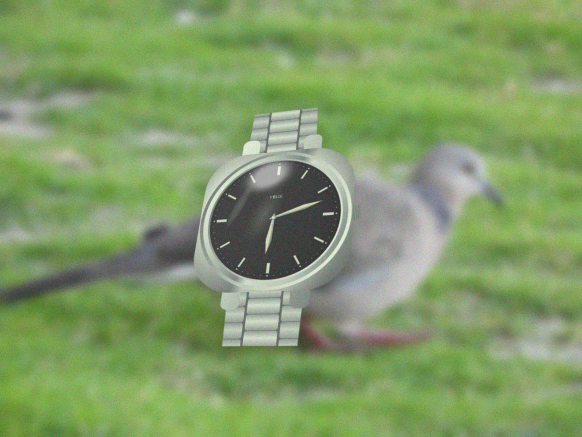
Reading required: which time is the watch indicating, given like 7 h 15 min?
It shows 6 h 12 min
